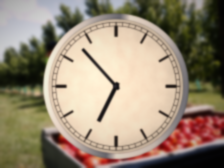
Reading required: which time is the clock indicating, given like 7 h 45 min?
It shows 6 h 53 min
